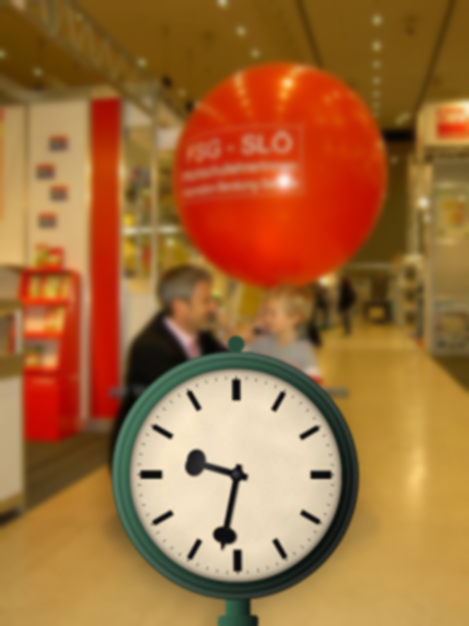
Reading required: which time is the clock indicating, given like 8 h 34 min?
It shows 9 h 32 min
